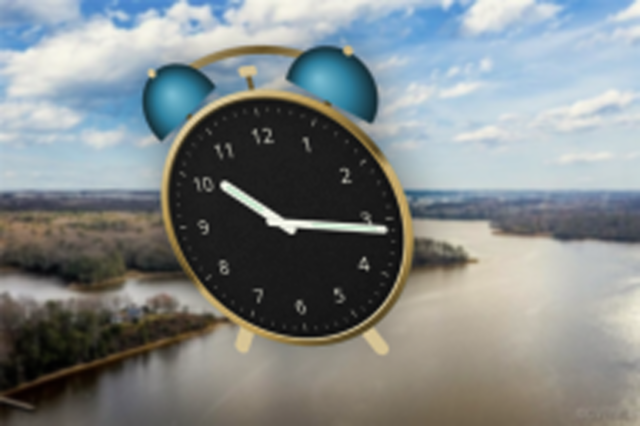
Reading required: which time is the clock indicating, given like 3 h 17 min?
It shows 10 h 16 min
